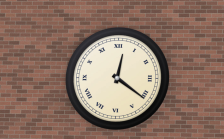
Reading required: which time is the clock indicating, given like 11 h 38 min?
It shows 12 h 21 min
